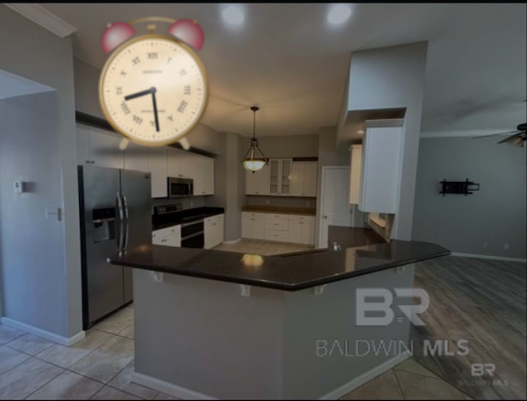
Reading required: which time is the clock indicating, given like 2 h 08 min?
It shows 8 h 29 min
